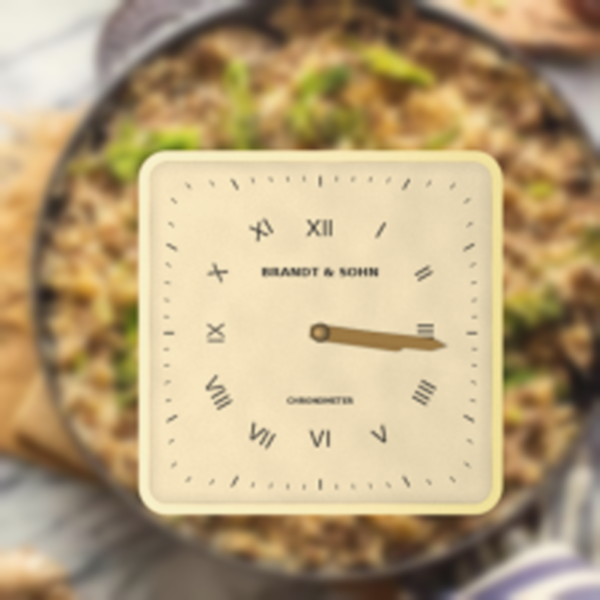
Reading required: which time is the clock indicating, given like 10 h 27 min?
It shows 3 h 16 min
